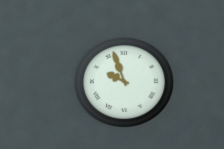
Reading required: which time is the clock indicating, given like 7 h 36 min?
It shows 9 h 57 min
